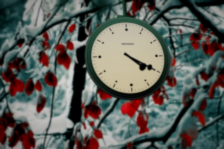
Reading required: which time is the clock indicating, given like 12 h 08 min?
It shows 4 h 20 min
